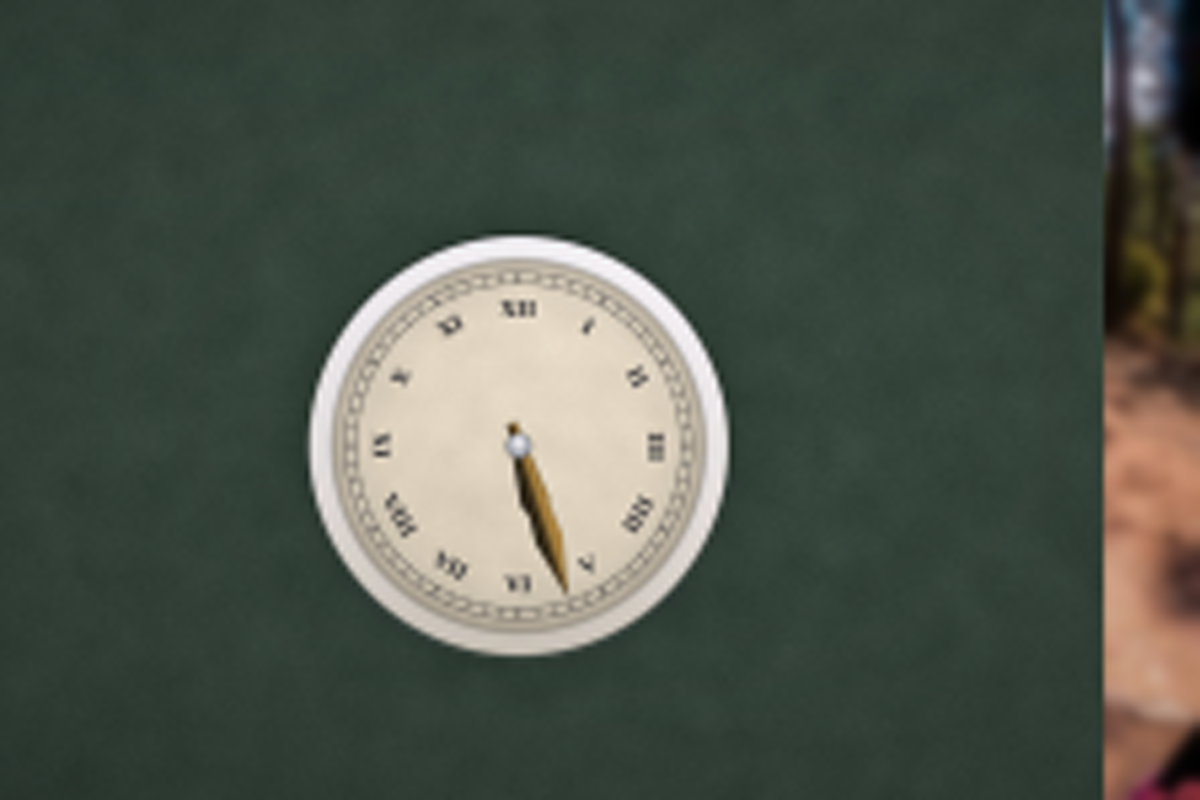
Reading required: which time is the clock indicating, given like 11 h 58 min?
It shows 5 h 27 min
